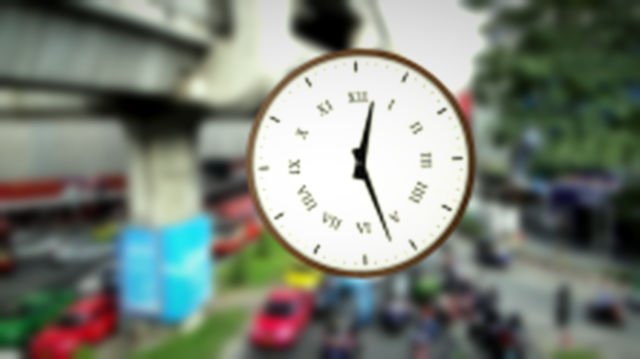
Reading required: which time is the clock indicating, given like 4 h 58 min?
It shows 12 h 27 min
